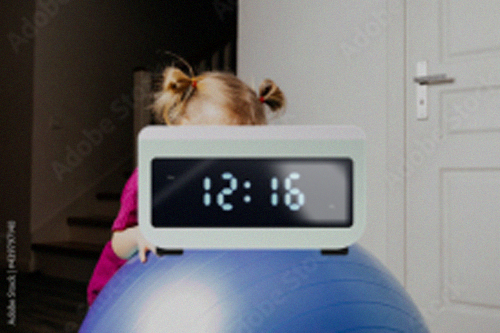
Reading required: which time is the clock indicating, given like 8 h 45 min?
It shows 12 h 16 min
